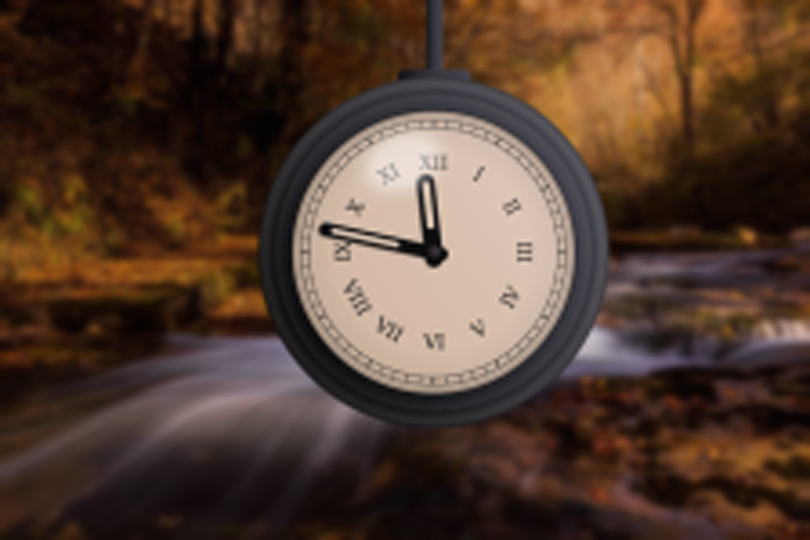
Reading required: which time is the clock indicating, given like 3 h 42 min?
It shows 11 h 47 min
